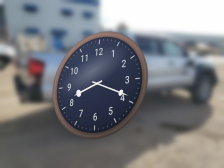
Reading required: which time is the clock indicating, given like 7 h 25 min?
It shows 8 h 19 min
